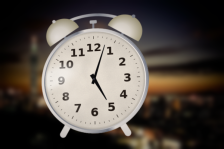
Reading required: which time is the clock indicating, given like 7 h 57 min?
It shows 5 h 03 min
